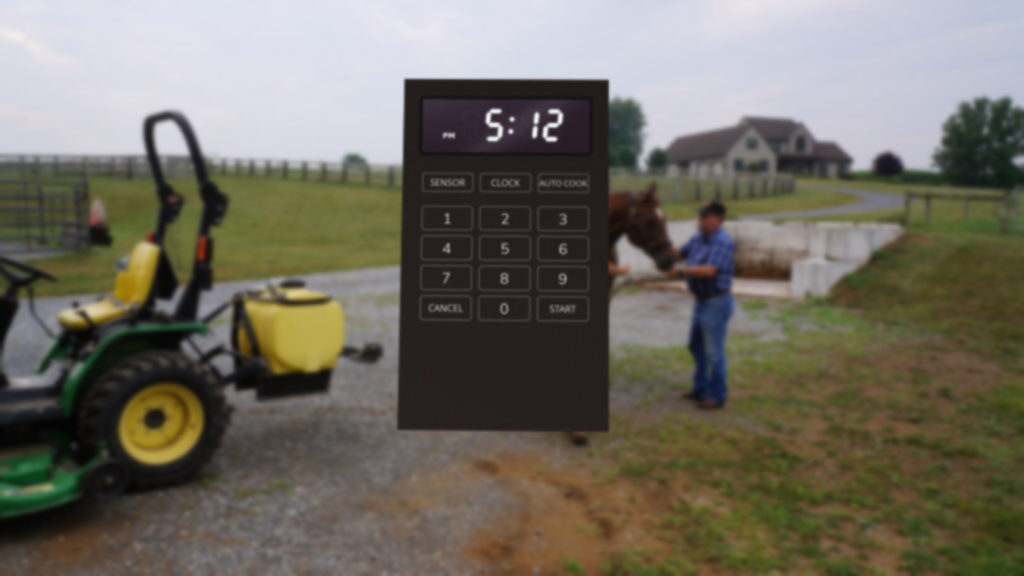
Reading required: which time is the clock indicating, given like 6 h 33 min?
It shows 5 h 12 min
